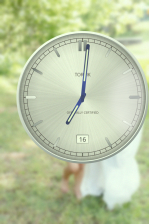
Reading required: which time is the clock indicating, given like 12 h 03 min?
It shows 7 h 01 min
